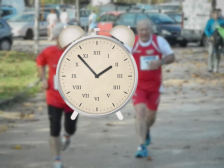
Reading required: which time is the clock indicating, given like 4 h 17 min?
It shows 1 h 53 min
